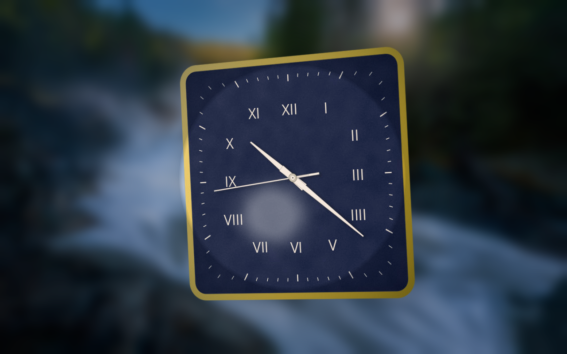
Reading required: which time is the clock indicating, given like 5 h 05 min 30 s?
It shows 10 h 21 min 44 s
